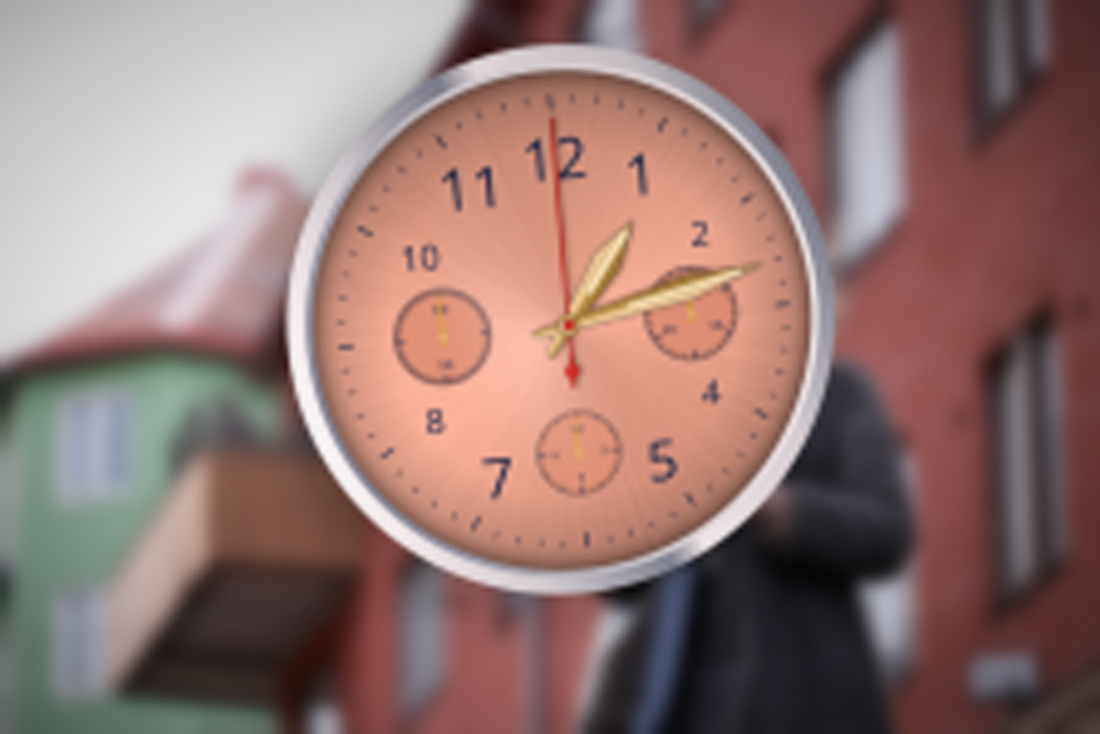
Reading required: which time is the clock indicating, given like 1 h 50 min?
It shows 1 h 13 min
